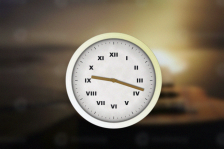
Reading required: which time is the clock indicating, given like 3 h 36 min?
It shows 9 h 18 min
